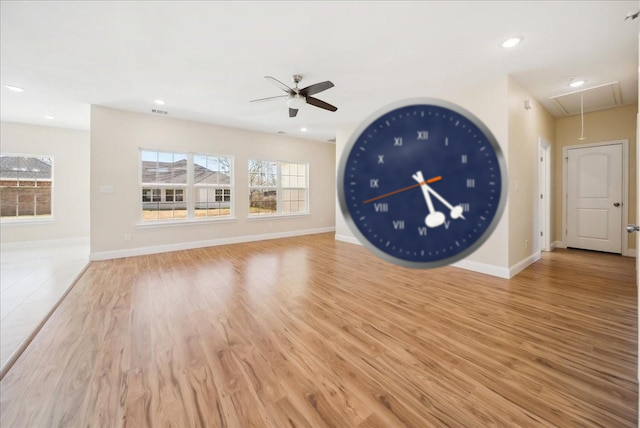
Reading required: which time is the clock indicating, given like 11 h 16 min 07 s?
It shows 5 h 21 min 42 s
